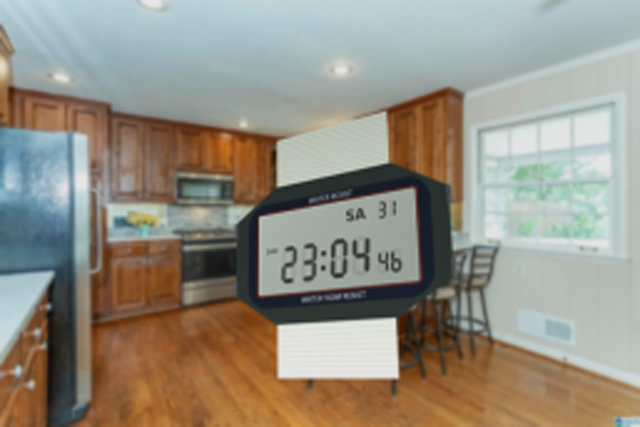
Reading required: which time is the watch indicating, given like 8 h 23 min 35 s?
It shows 23 h 04 min 46 s
